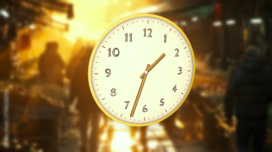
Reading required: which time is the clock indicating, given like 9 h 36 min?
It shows 1 h 33 min
